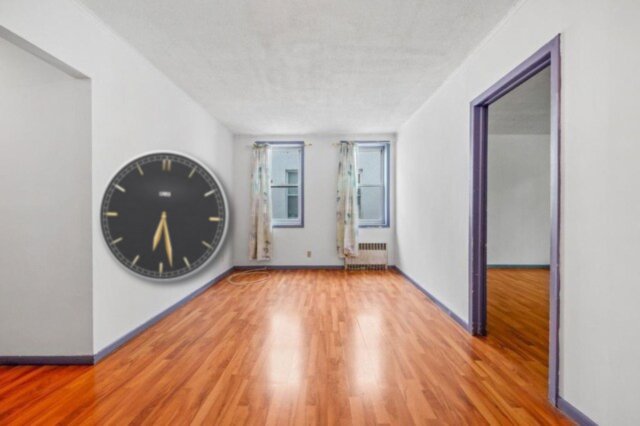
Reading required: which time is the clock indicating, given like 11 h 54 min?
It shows 6 h 28 min
